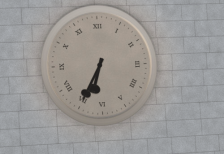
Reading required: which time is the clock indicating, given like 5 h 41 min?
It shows 6 h 35 min
